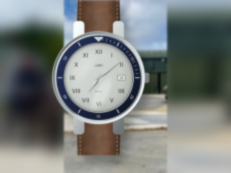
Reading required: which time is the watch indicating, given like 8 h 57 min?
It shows 7 h 09 min
